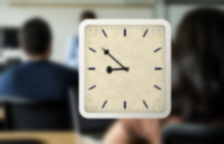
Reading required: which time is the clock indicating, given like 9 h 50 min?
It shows 8 h 52 min
